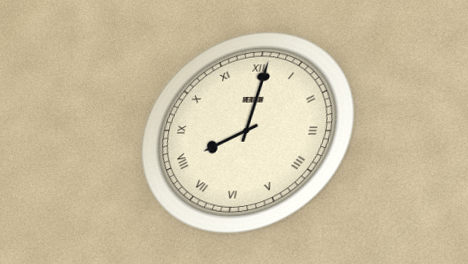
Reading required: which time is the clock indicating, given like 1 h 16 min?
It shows 8 h 01 min
